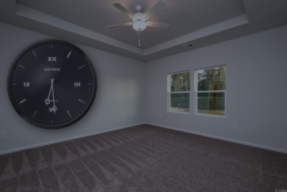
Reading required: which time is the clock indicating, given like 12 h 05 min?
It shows 6 h 29 min
